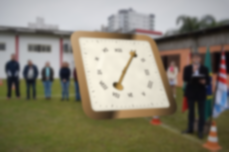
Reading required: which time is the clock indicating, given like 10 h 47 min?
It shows 7 h 06 min
